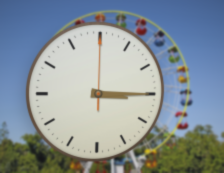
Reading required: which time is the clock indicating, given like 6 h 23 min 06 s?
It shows 3 h 15 min 00 s
